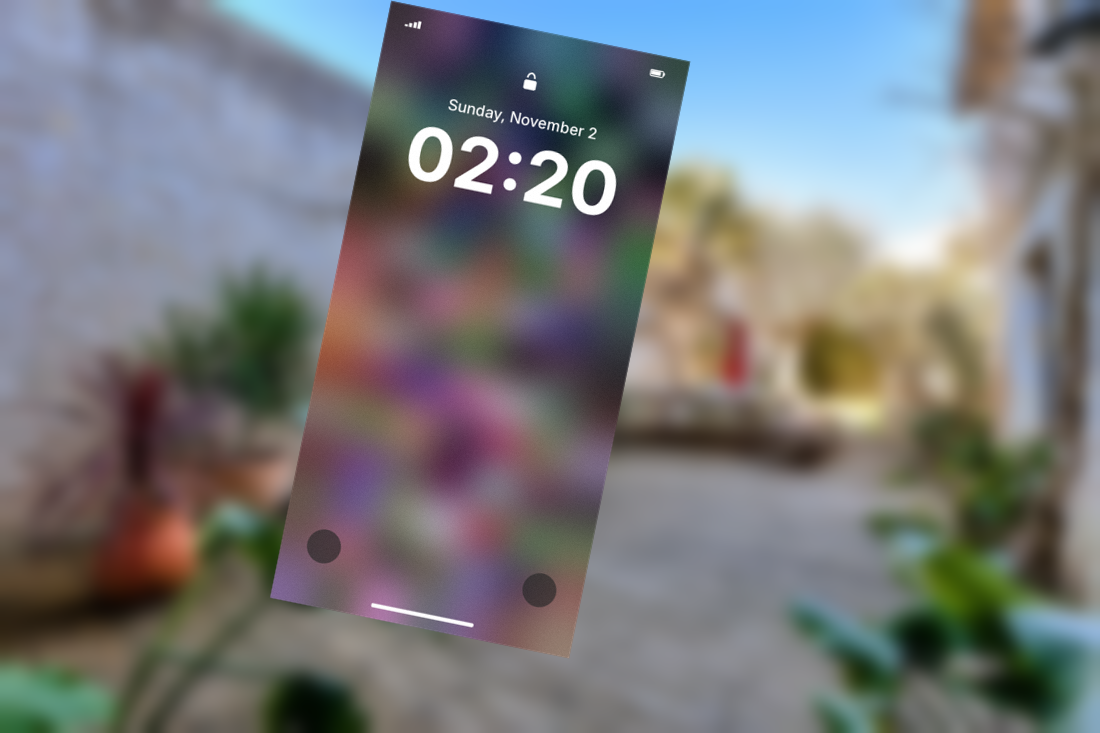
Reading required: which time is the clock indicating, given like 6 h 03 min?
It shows 2 h 20 min
